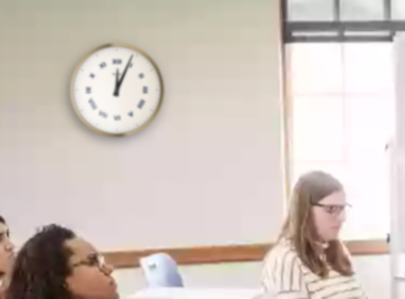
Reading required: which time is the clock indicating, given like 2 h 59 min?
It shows 12 h 04 min
